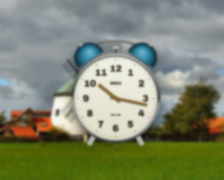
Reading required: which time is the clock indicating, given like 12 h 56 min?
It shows 10 h 17 min
